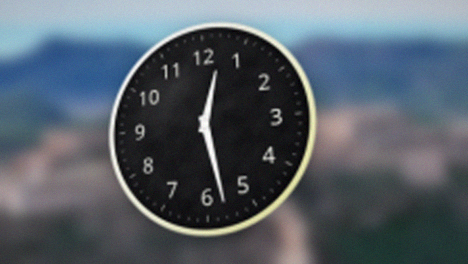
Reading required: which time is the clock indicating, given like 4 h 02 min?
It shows 12 h 28 min
